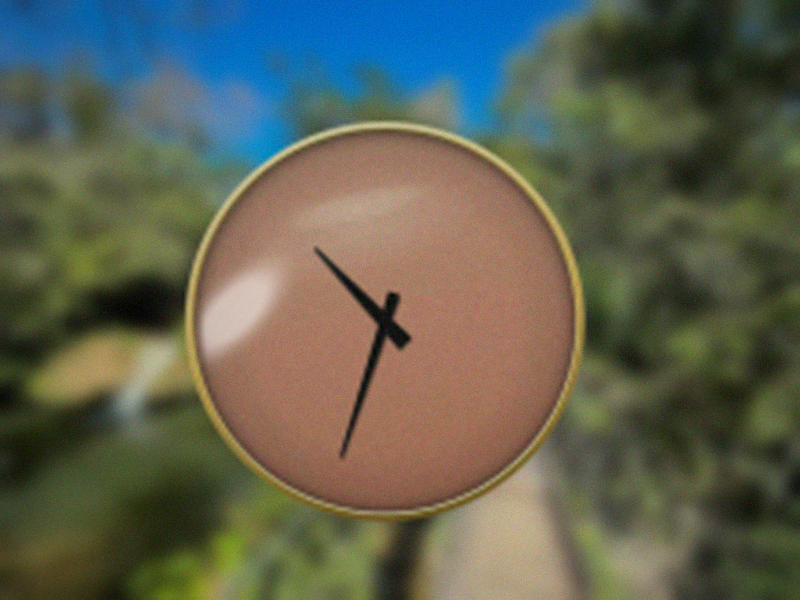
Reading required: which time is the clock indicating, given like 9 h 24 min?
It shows 10 h 33 min
